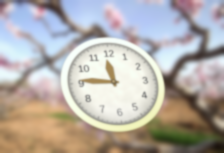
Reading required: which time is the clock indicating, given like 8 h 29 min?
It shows 11 h 46 min
